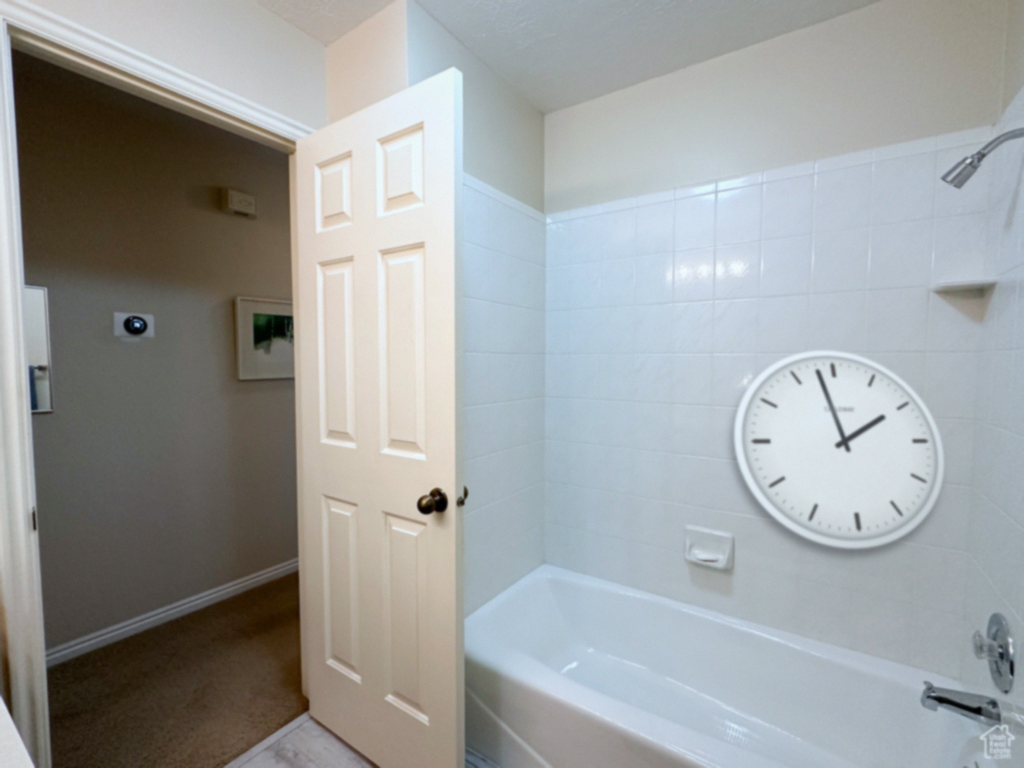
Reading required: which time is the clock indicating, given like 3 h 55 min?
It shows 1 h 58 min
